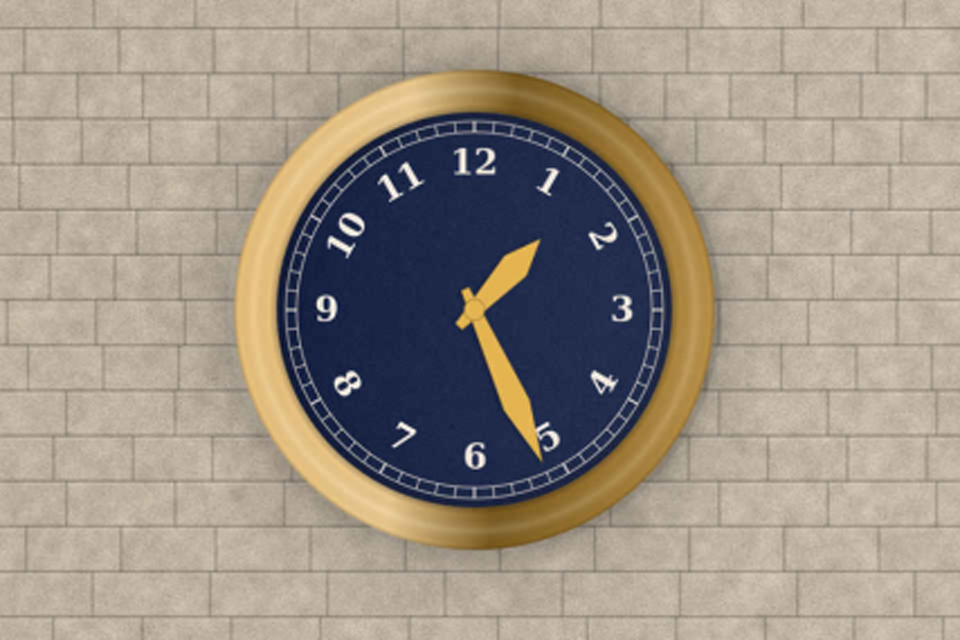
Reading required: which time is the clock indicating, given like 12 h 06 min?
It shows 1 h 26 min
